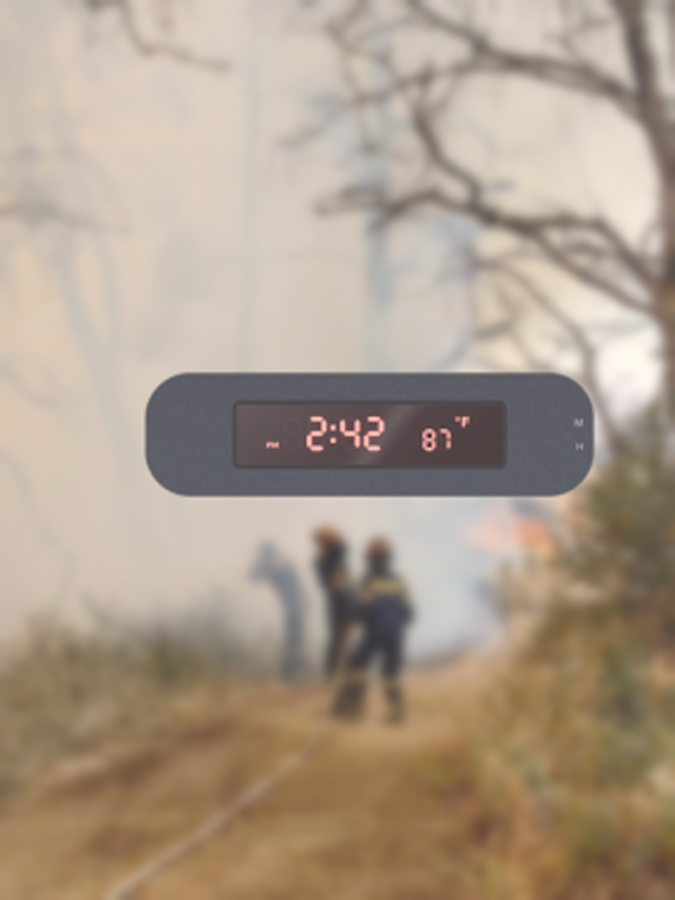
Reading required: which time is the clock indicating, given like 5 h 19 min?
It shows 2 h 42 min
